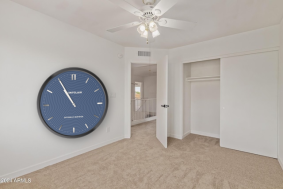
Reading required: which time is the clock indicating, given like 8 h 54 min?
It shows 10 h 55 min
